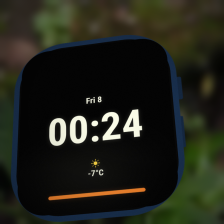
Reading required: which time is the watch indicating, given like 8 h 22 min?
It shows 0 h 24 min
